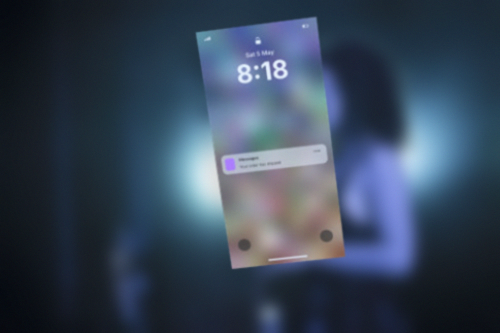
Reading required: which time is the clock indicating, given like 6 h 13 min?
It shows 8 h 18 min
